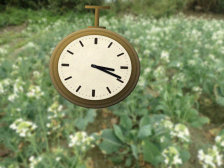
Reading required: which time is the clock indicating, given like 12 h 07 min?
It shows 3 h 19 min
